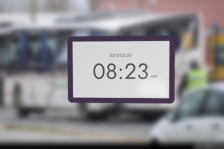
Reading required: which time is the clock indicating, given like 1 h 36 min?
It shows 8 h 23 min
